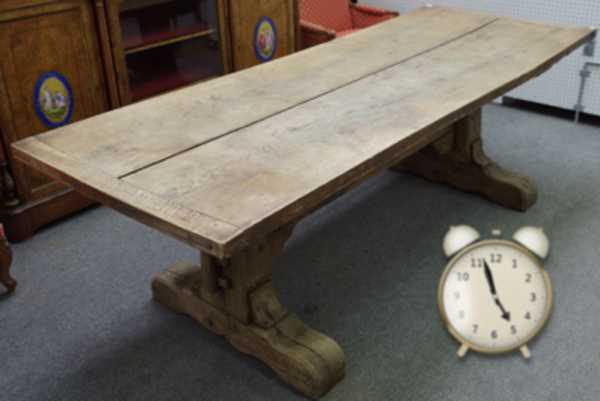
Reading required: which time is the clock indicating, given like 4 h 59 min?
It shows 4 h 57 min
